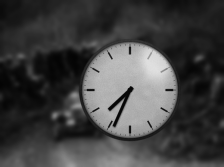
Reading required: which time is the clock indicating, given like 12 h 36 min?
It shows 7 h 34 min
